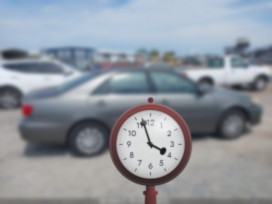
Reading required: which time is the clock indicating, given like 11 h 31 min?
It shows 3 h 57 min
